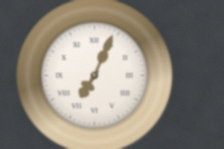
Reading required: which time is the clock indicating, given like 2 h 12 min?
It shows 7 h 04 min
